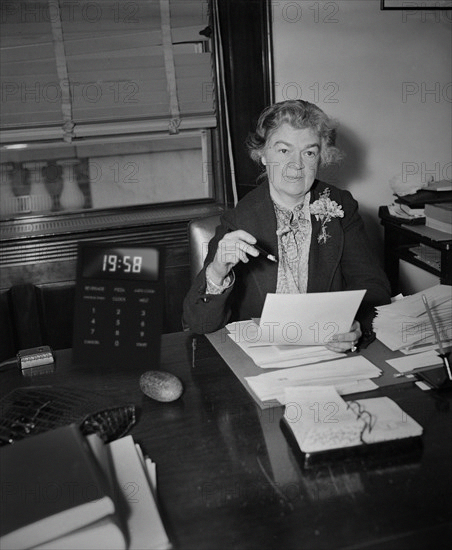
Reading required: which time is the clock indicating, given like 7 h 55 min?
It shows 19 h 58 min
